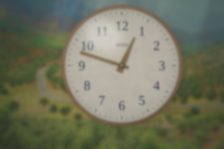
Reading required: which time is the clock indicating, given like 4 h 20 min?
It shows 12 h 48 min
